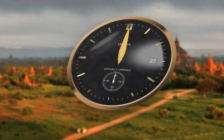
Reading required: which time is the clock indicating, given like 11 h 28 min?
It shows 12 h 00 min
